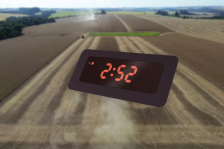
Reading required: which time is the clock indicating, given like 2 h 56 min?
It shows 2 h 52 min
